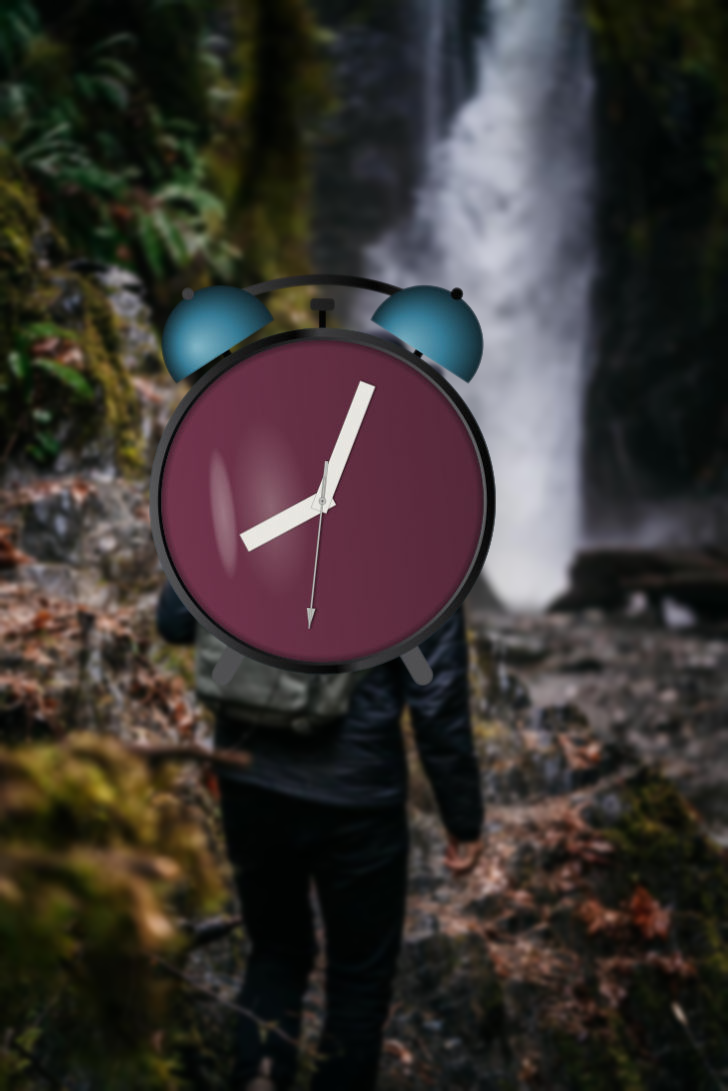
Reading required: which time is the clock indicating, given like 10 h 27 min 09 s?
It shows 8 h 03 min 31 s
